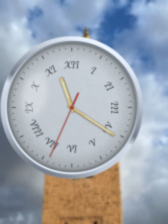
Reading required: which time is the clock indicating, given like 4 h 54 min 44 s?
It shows 11 h 20 min 34 s
